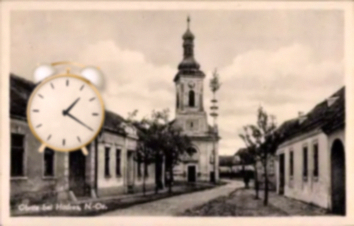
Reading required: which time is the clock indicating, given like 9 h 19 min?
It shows 1 h 20 min
